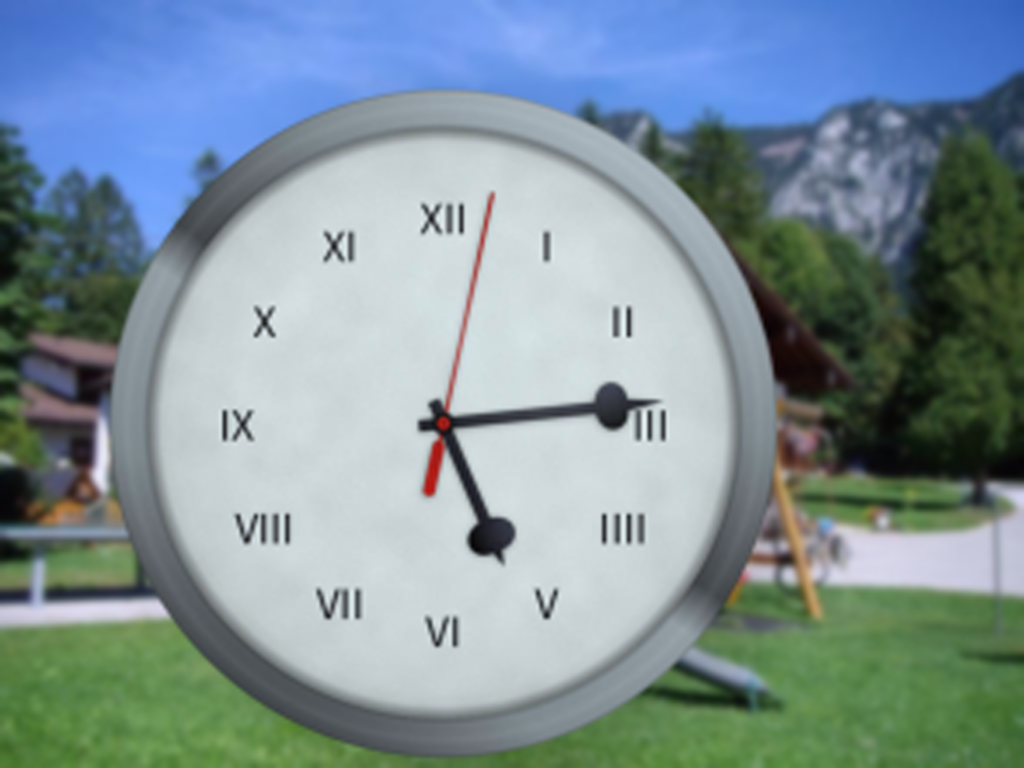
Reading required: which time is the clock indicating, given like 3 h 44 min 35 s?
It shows 5 h 14 min 02 s
